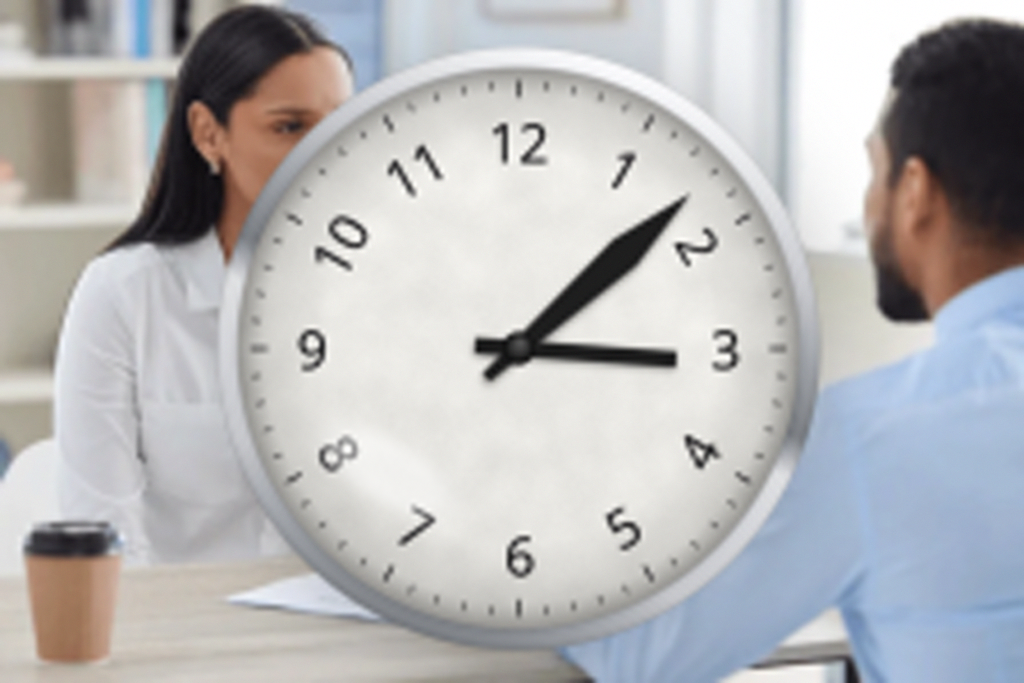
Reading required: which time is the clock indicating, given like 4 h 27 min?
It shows 3 h 08 min
